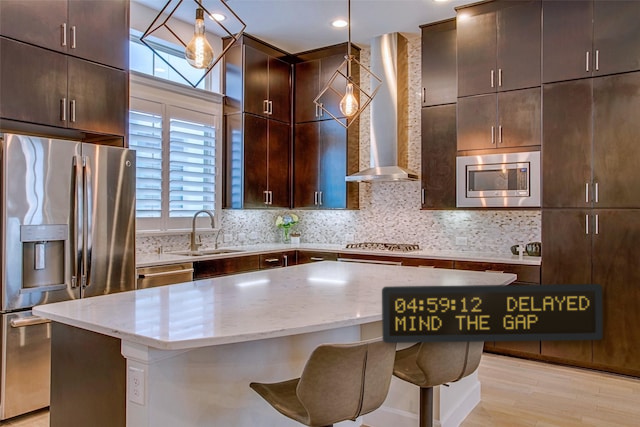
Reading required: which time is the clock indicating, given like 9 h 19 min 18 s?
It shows 4 h 59 min 12 s
